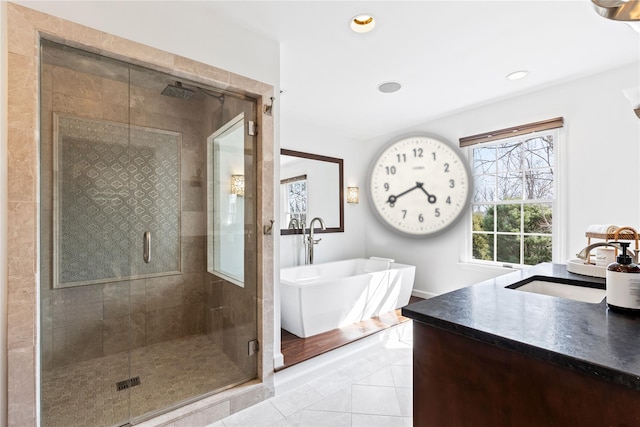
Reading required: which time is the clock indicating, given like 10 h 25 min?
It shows 4 h 41 min
